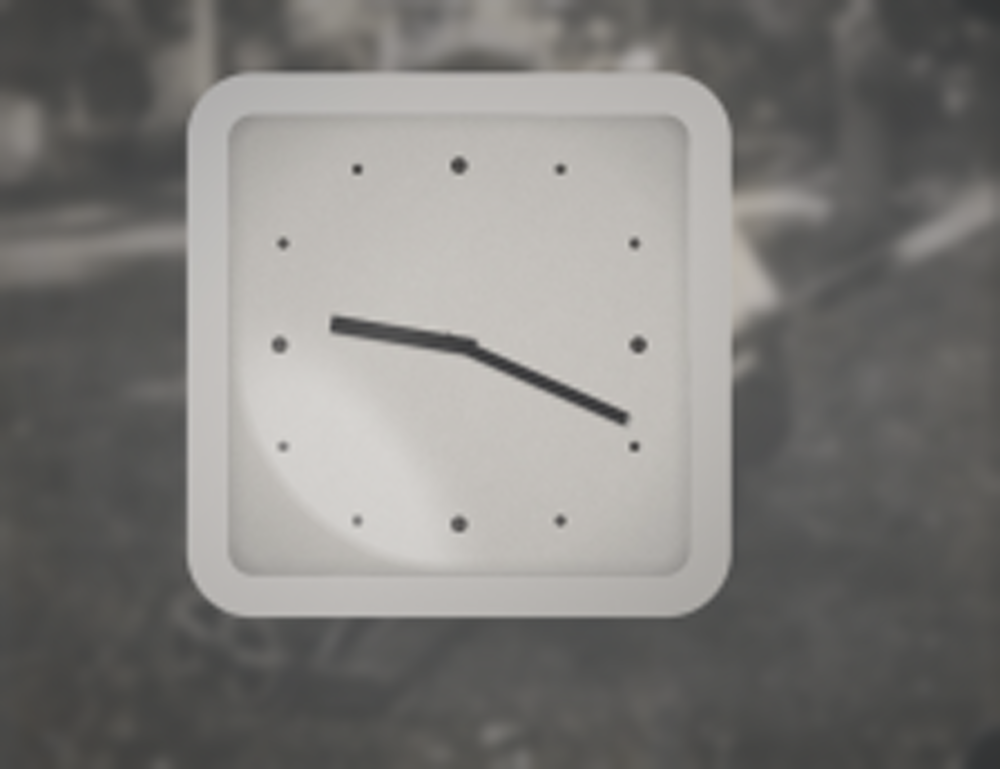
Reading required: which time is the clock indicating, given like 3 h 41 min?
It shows 9 h 19 min
